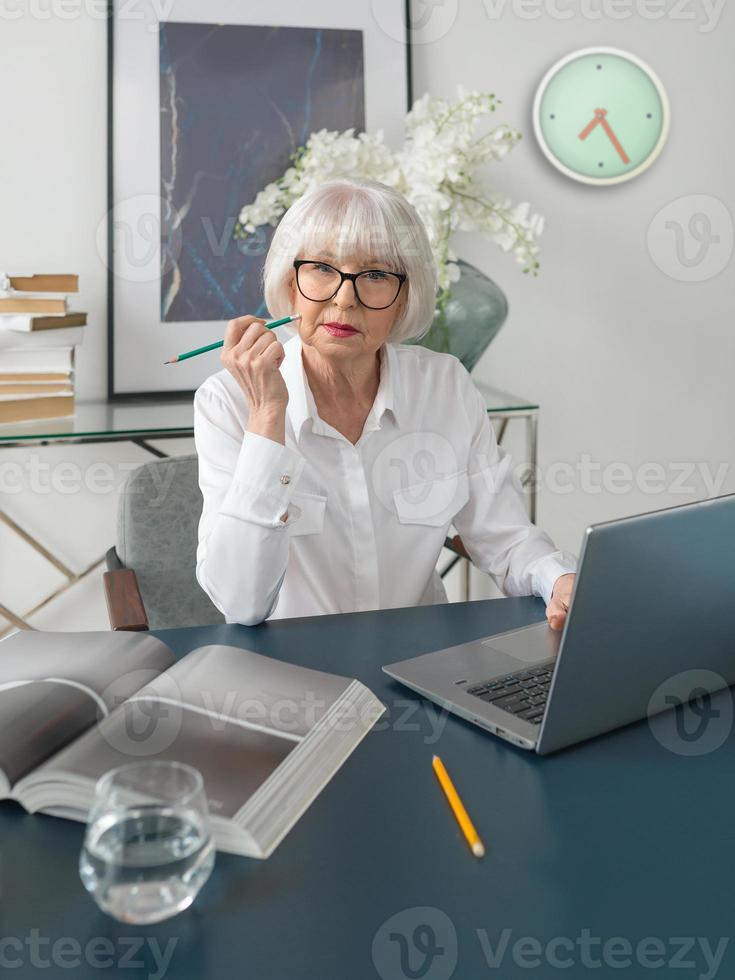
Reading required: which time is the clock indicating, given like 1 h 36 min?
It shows 7 h 25 min
